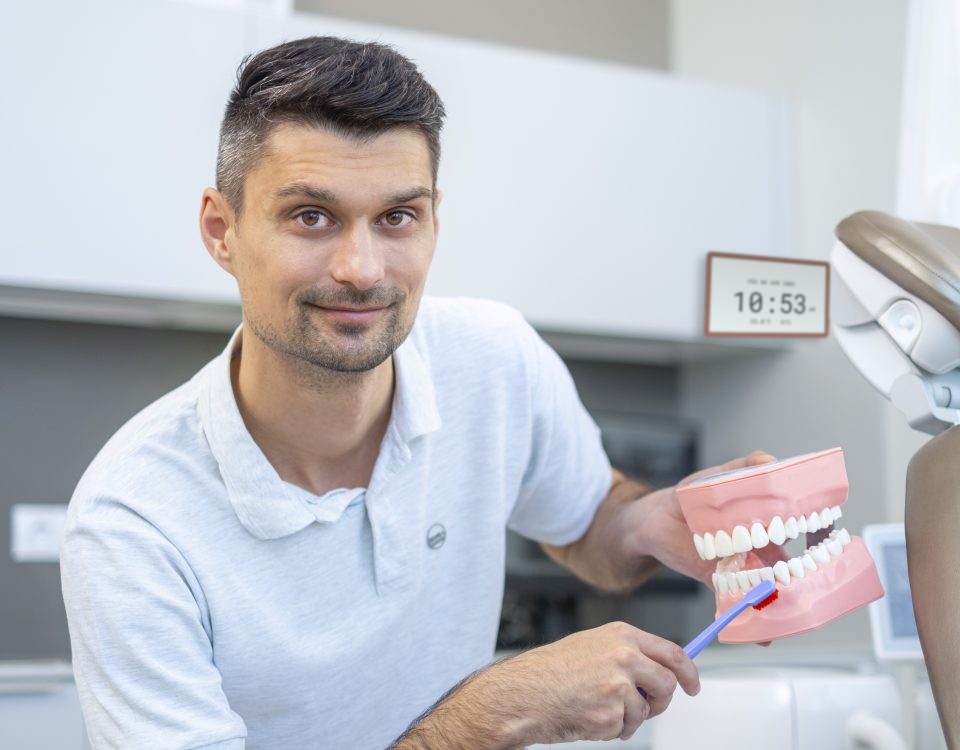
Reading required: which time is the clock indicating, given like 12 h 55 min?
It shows 10 h 53 min
